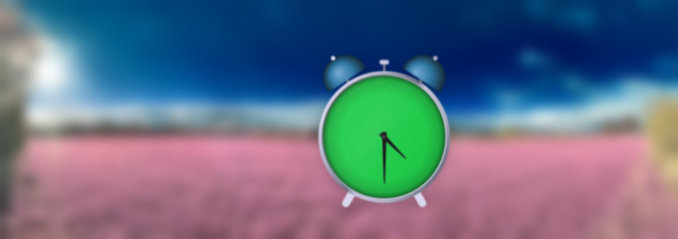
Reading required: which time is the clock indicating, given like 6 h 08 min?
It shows 4 h 30 min
